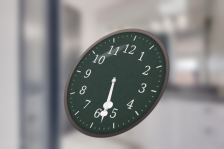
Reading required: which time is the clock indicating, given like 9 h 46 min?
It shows 5 h 28 min
